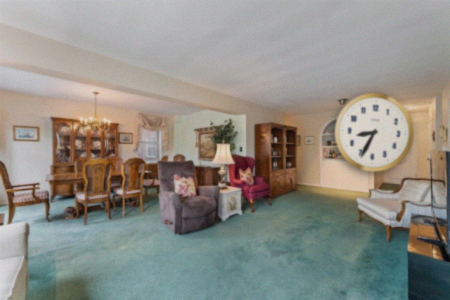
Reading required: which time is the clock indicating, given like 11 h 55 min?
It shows 8 h 34 min
